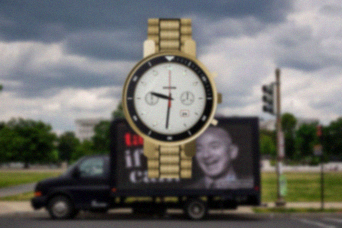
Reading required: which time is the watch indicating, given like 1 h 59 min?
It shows 9 h 31 min
